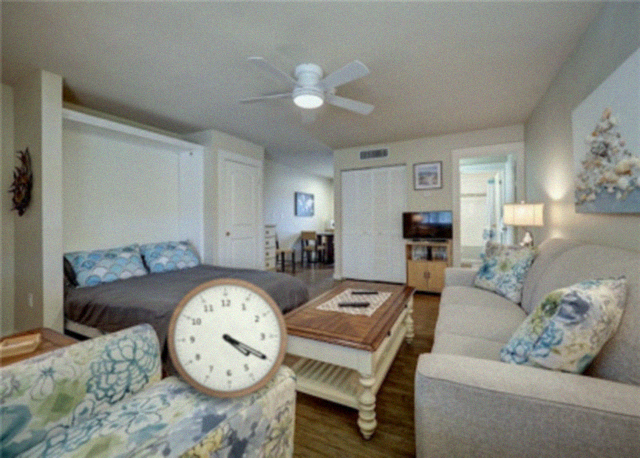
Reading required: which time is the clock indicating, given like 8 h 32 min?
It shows 4 h 20 min
